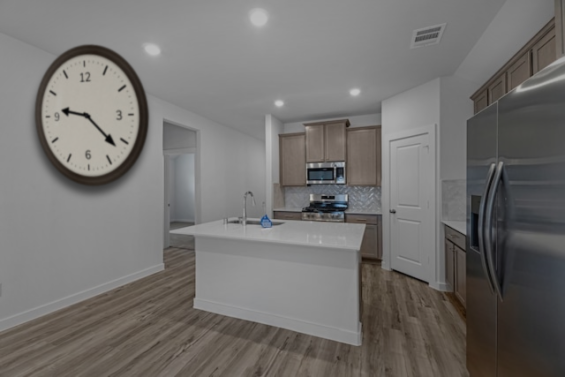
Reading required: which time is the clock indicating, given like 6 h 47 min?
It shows 9 h 22 min
